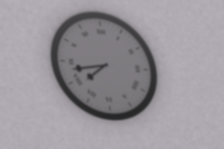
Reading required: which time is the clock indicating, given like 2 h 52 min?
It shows 7 h 43 min
